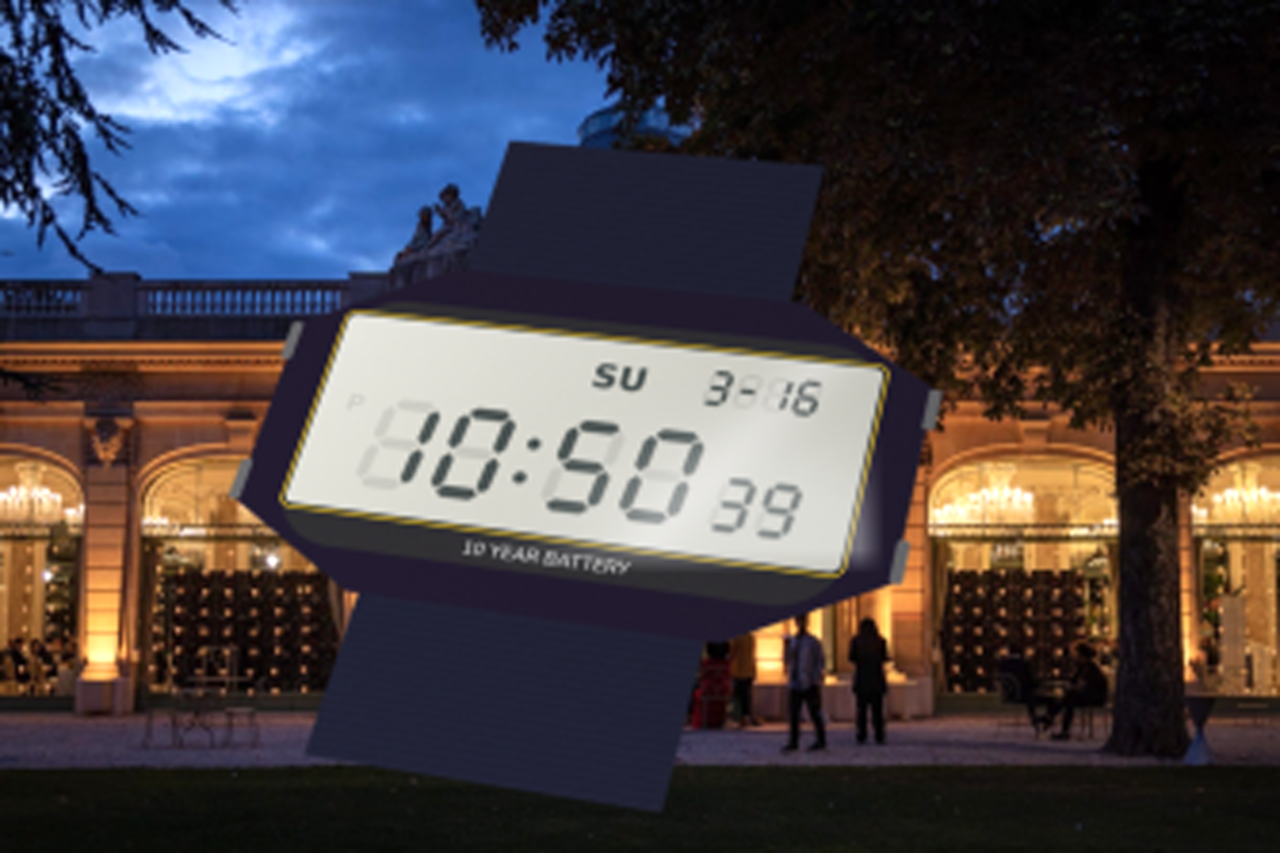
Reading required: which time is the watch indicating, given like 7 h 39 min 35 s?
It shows 10 h 50 min 39 s
